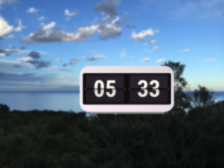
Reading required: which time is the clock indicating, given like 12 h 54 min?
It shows 5 h 33 min
